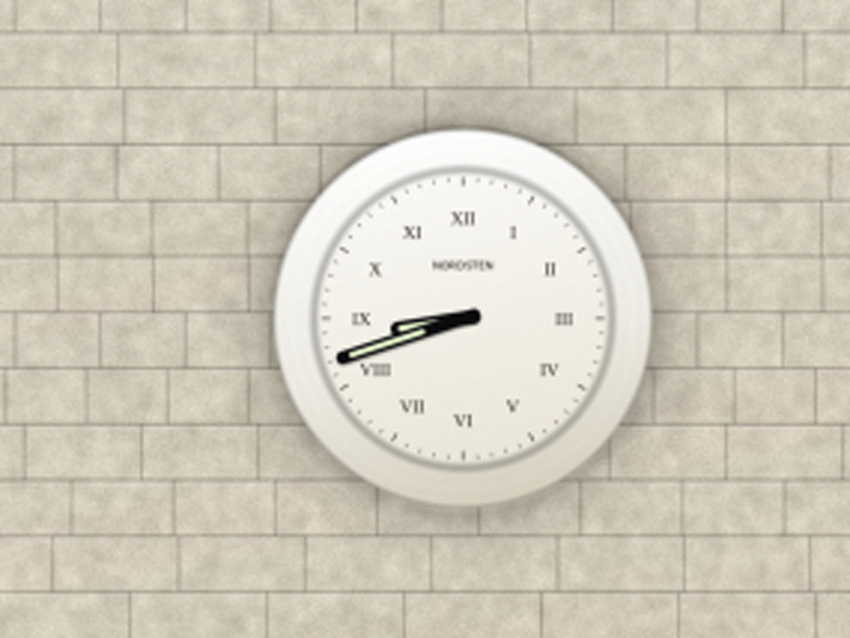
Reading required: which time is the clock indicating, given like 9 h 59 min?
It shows 8 h 42 min
